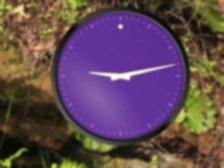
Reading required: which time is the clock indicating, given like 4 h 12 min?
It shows 9 h 13 min
